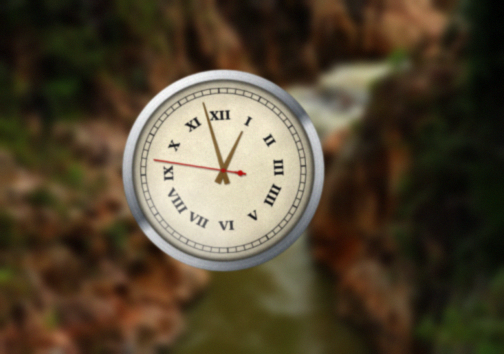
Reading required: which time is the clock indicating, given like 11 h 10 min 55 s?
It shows 12 h 57 min 47 s
